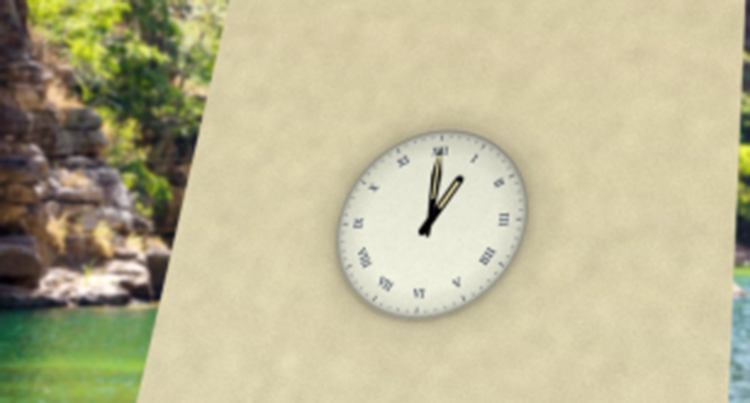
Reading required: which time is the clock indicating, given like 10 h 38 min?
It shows 1 h 00 min
